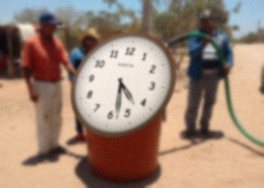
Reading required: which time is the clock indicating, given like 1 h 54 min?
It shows 4 h 28 min
